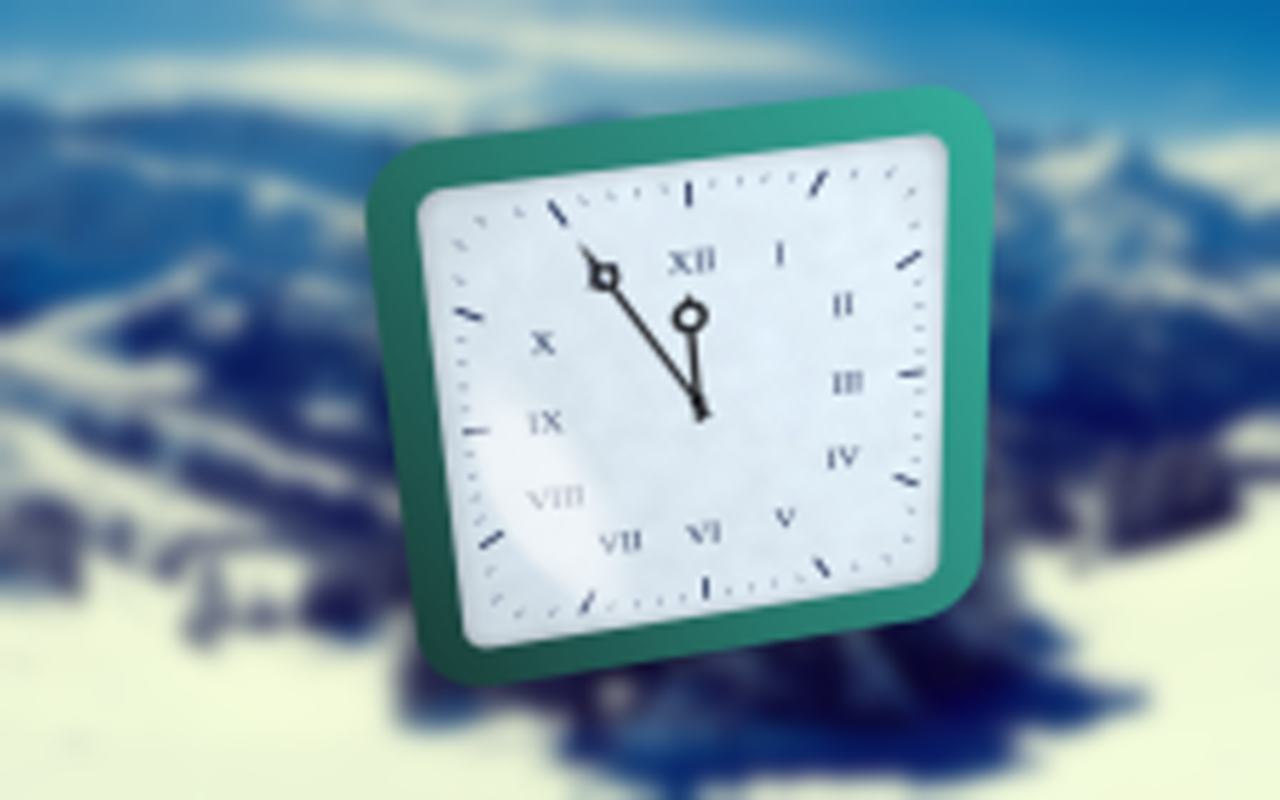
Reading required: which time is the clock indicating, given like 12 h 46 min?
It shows 11 h 55 min
